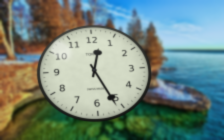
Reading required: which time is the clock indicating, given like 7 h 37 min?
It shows 12 h 26 min
